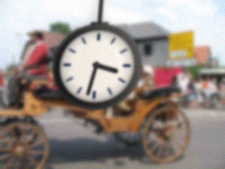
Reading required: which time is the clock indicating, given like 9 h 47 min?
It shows 3 h 32 min
